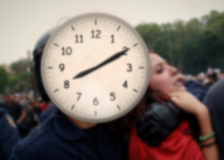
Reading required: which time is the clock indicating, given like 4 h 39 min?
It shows 8 h 10 min
